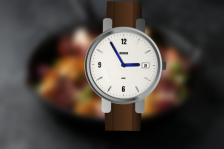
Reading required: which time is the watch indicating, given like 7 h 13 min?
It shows 2 h 55 min
